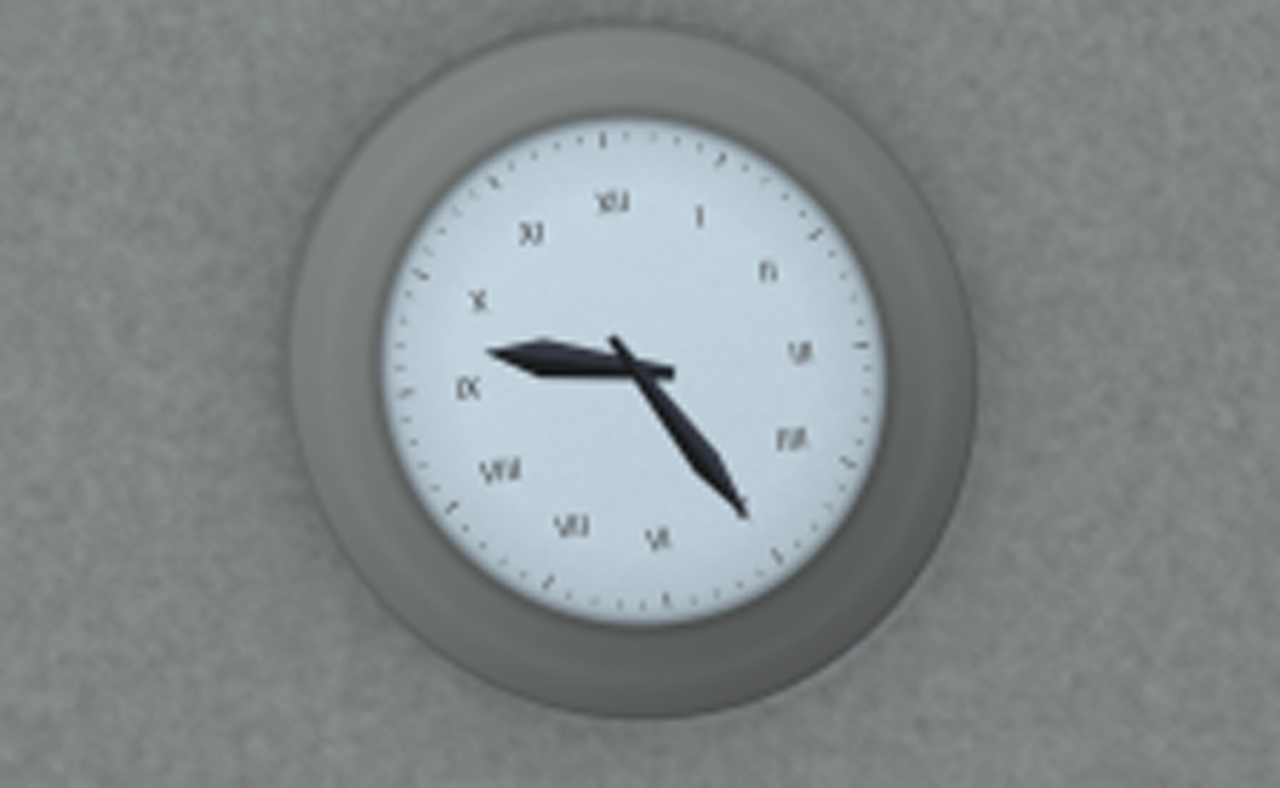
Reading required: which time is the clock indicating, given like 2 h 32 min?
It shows 9 h 25 min
